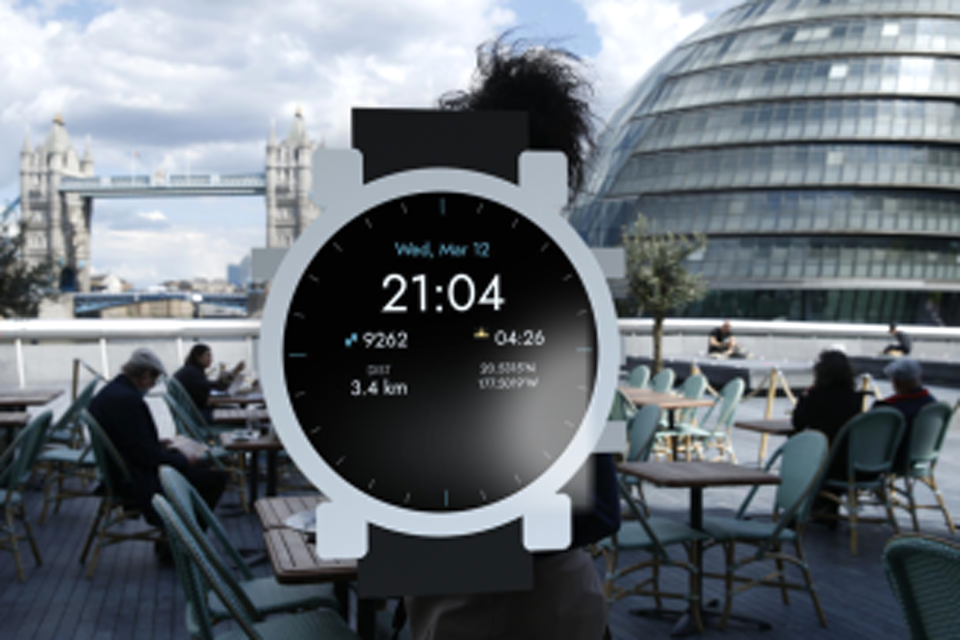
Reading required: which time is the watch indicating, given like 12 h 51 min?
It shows 21 h 04 min
